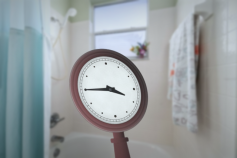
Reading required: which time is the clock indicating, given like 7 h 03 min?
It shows 3 h 45 min
